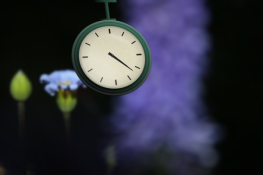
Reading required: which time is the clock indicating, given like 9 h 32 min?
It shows 4 h 22 min
